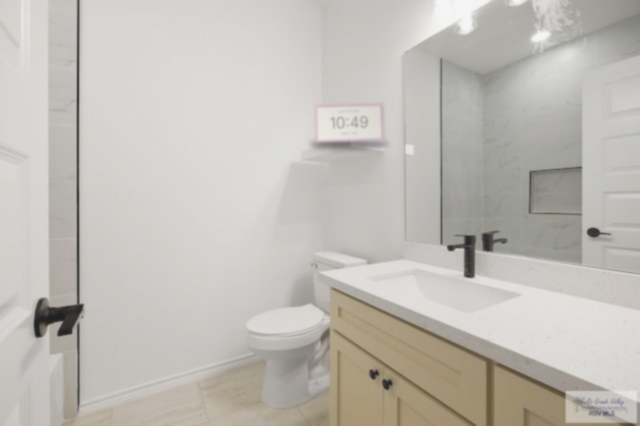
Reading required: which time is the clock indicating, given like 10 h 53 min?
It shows 10 h 49 min
